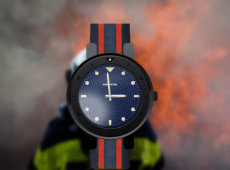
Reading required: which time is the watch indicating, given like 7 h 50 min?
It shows 2 h 59 min
